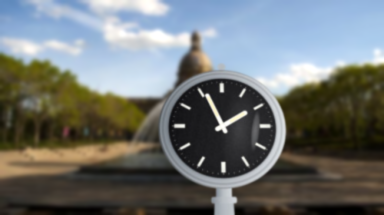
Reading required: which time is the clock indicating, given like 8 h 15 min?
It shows 1 h 56 min
